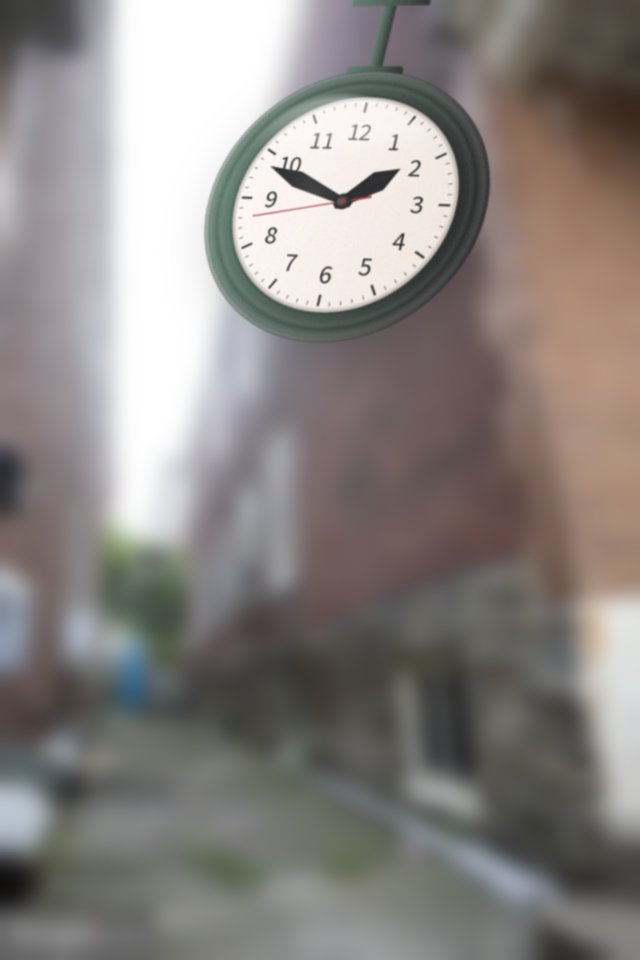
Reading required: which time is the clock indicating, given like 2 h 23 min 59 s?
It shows 1 h 48 min 43 s
